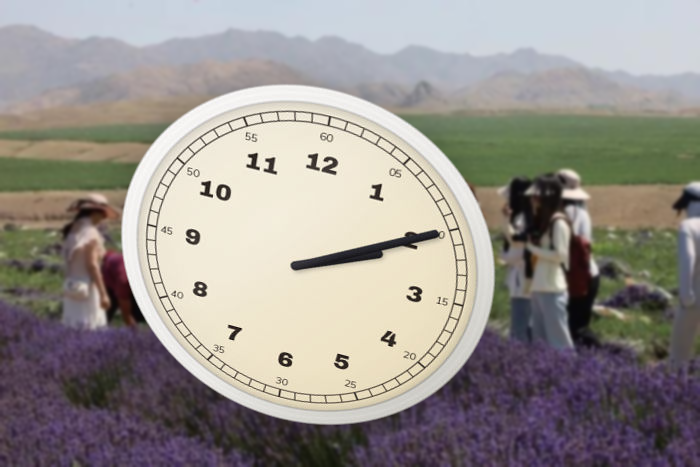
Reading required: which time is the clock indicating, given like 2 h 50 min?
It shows 2 h 10 min
